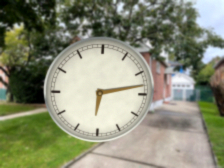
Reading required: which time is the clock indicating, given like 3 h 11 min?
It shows 6 h 13 min
